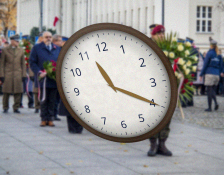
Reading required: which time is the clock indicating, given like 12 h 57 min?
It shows 11 h 20 min
